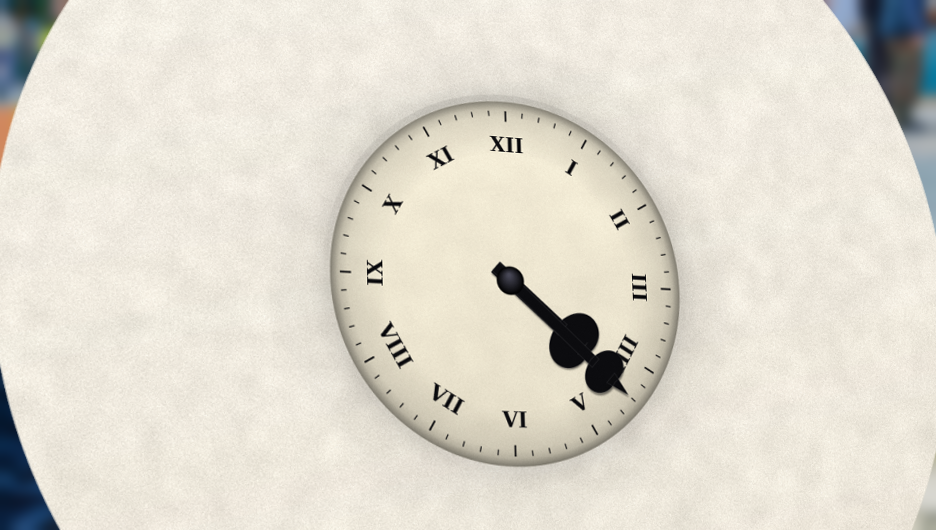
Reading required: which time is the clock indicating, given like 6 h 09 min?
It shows 4 h 22 min
